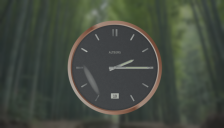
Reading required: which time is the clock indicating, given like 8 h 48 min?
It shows 2 h 15 min
